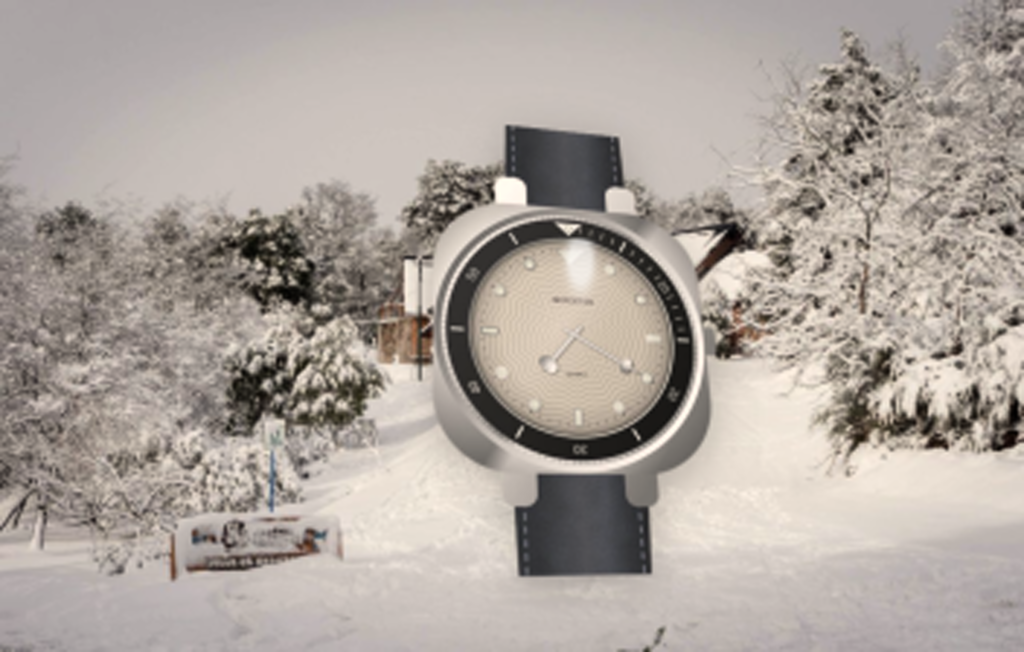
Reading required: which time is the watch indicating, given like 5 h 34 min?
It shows 7 h 20 min
